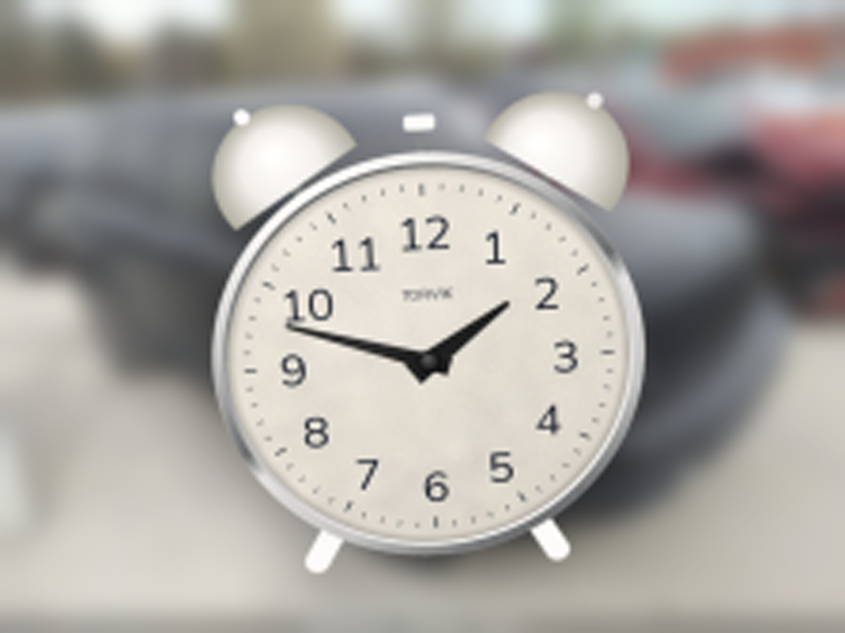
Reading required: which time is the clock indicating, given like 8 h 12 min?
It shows 1 h 48 min
